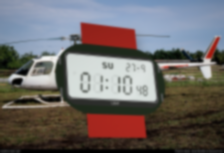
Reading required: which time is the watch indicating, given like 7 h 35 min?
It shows 1 h 10 min
